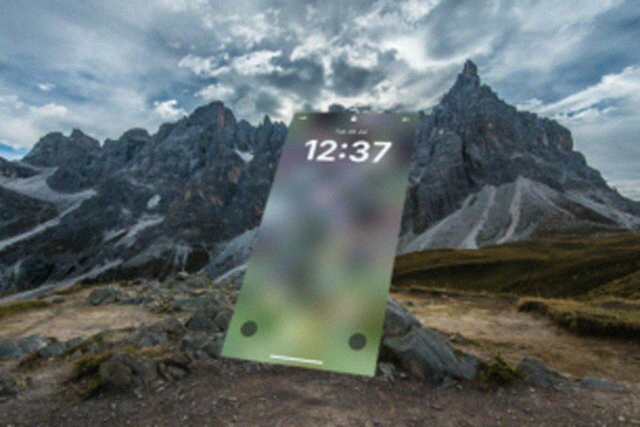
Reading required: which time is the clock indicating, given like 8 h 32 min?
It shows 12 h 37 min
